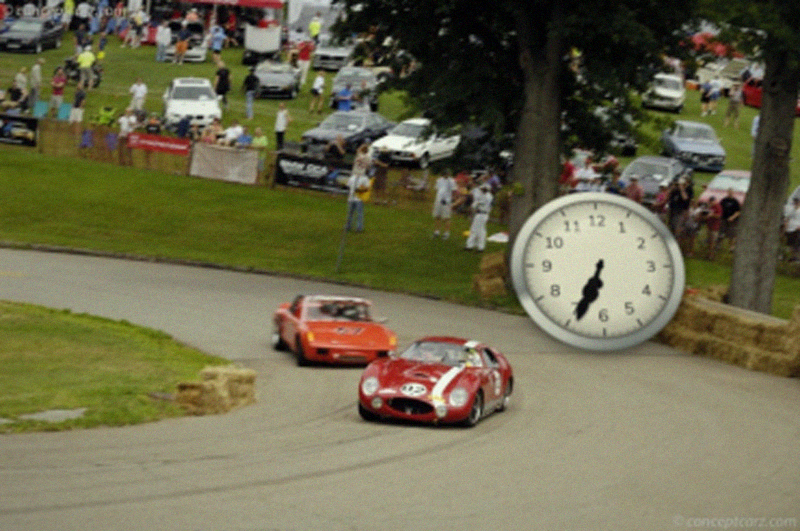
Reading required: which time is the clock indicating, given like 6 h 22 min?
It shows 6 h 34 min
